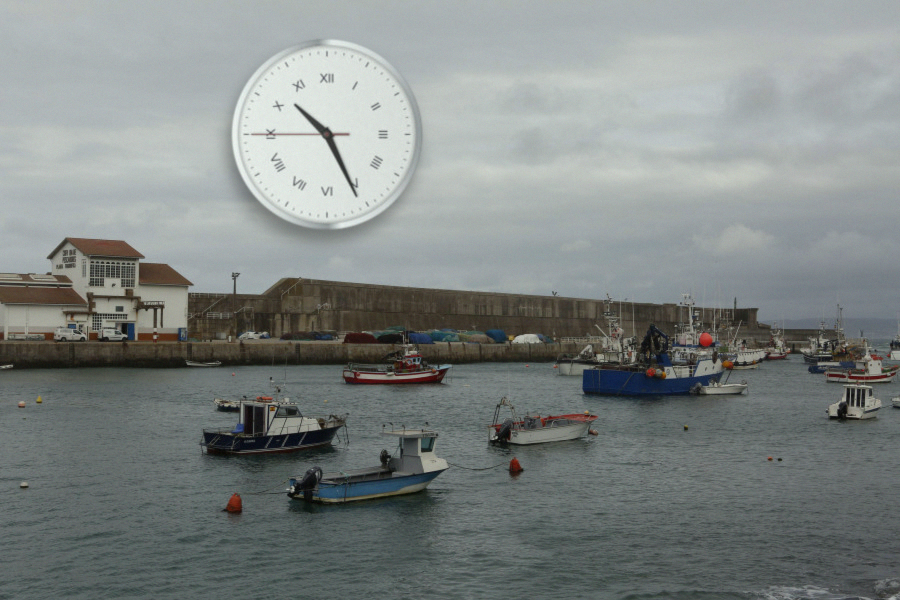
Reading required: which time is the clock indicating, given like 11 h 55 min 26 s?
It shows 10 h 25 min 45 s
